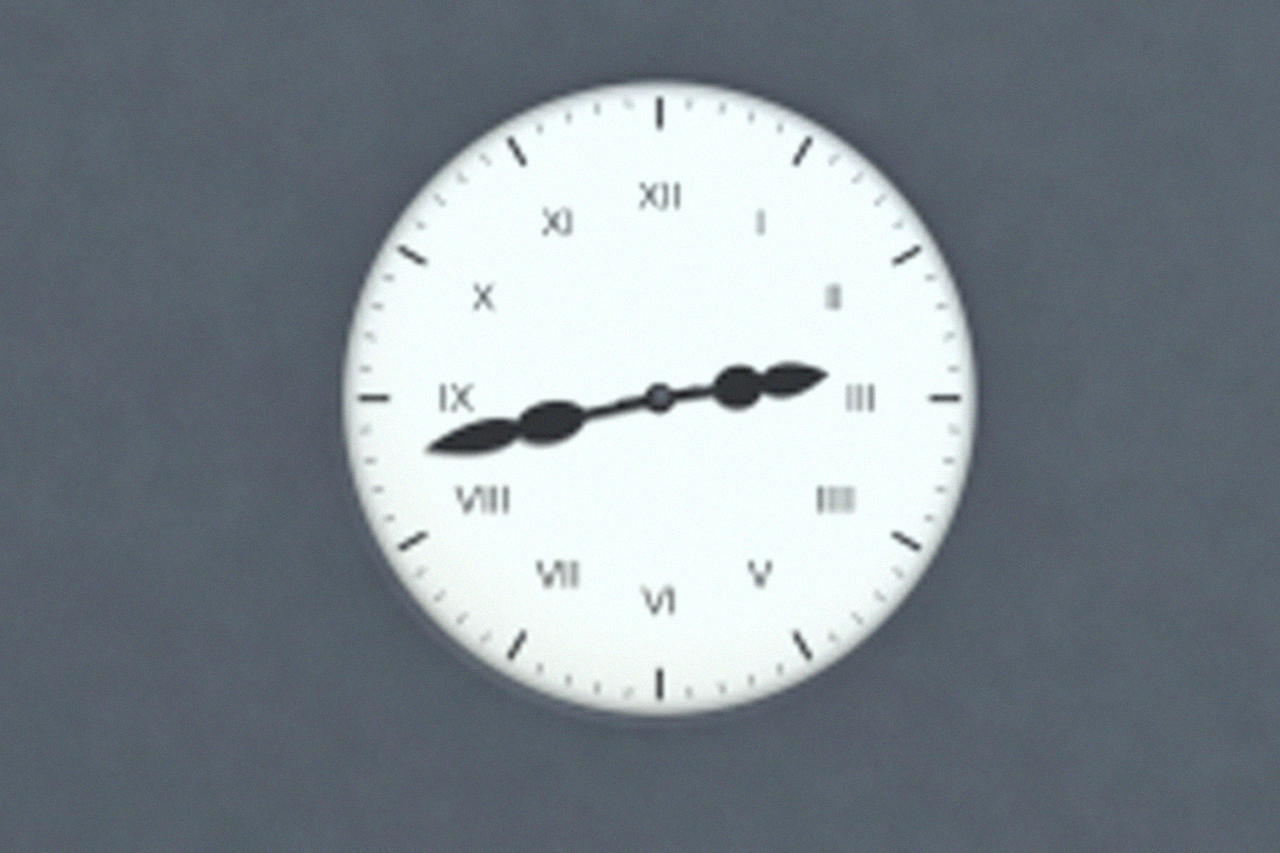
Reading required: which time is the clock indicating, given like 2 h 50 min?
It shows 2 h 43 min
